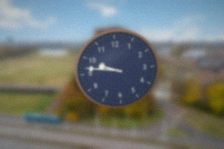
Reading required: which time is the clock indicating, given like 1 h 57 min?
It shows 9 h 47 min
